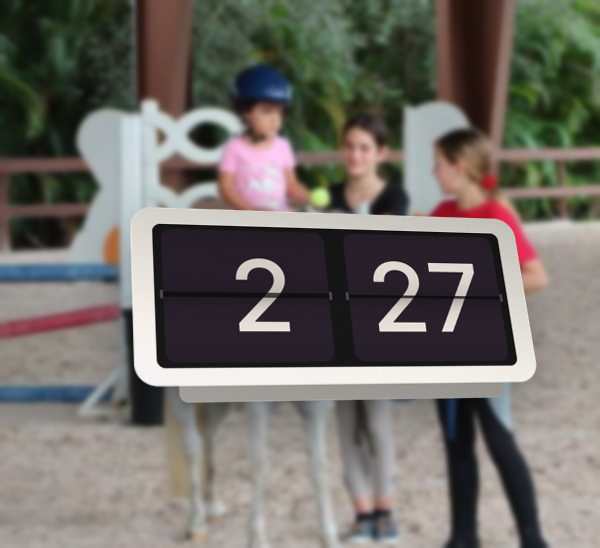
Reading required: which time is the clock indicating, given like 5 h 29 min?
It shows 2 h 27 min
